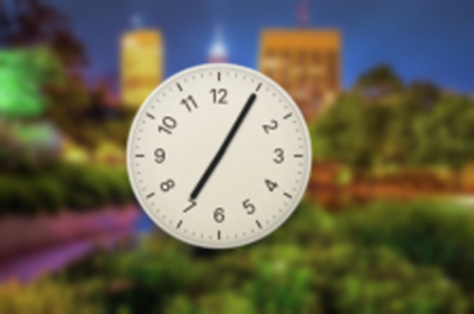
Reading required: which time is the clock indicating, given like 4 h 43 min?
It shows 7 h 05 min
